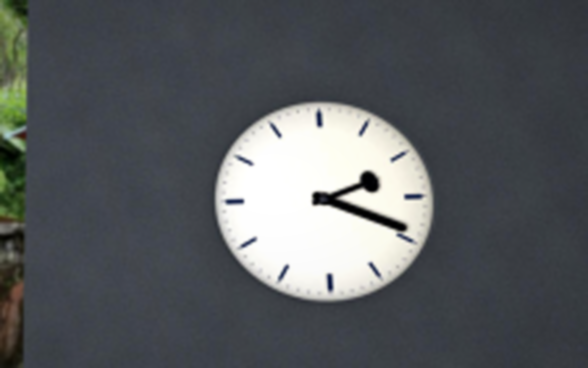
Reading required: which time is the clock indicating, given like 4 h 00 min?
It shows 2 h 19 min
